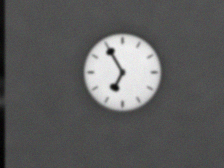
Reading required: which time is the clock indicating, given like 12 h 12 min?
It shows 6 h 55 min
